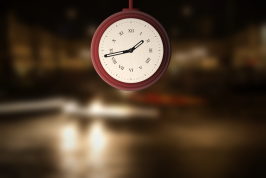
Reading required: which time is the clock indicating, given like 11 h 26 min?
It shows 1 h 43 min
